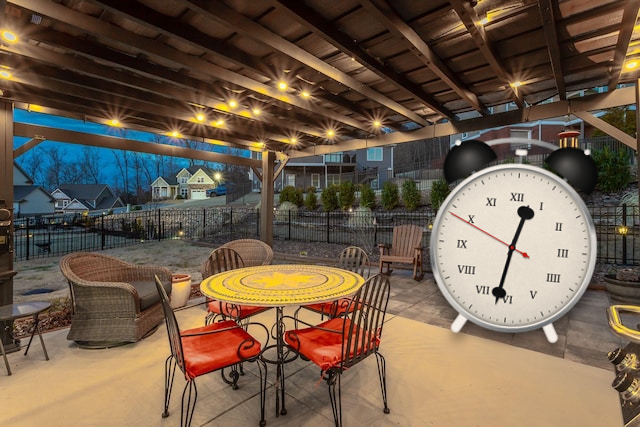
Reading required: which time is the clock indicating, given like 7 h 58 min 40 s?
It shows 12 h 31 min 49 s
